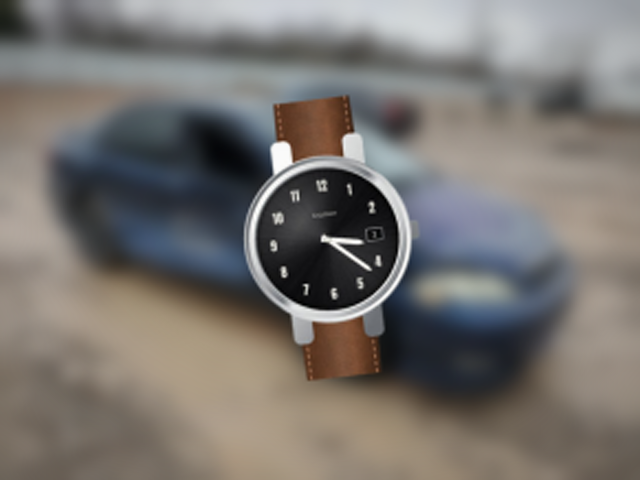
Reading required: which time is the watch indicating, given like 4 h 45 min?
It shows 3 h 22 min
